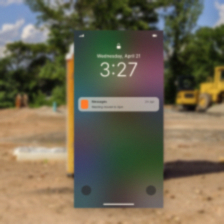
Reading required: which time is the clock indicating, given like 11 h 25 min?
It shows 3 h 27 min
